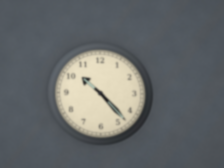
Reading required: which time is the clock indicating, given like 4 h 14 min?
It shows 10 h 23 min
